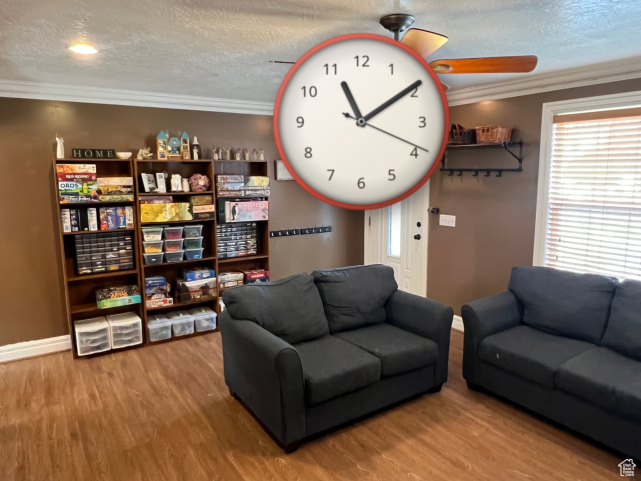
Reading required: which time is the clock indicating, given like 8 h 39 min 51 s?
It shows 11 h 09 min 19 s
